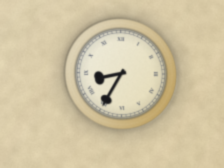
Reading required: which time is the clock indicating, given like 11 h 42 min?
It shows 8 h 35 min
